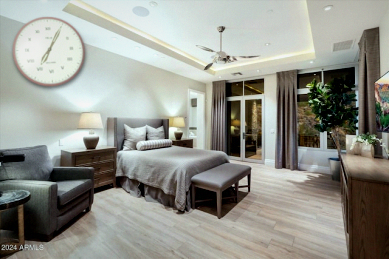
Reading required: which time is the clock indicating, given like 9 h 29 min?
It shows 7 h 05 min
